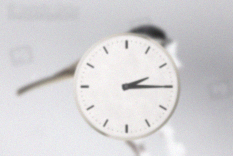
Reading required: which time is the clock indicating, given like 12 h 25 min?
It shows 2 h 15 min
